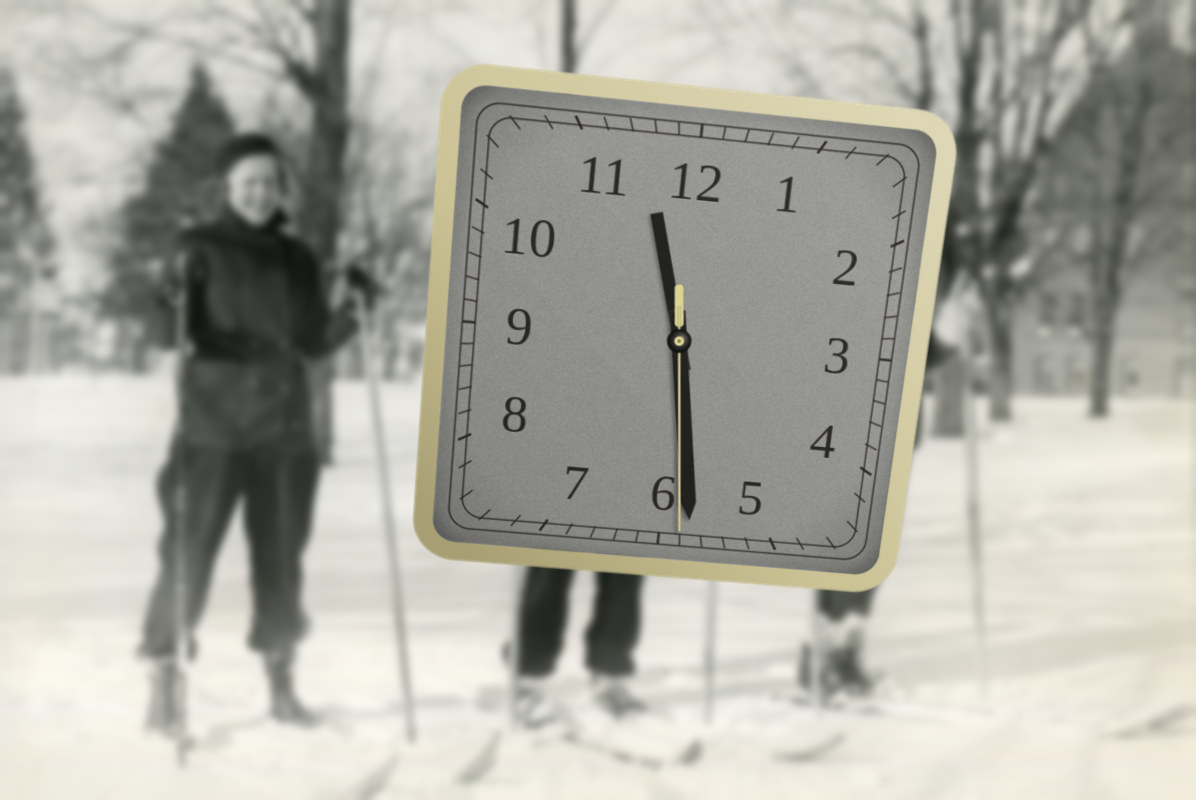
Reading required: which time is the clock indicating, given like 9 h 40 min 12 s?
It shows 11 h 28 min 29 s
